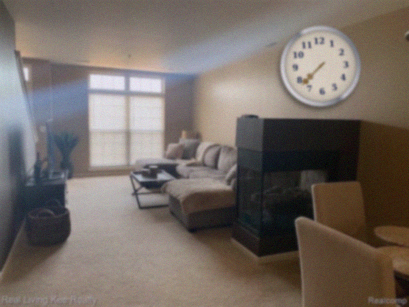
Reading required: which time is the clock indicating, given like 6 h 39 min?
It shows 7 h 38 min
